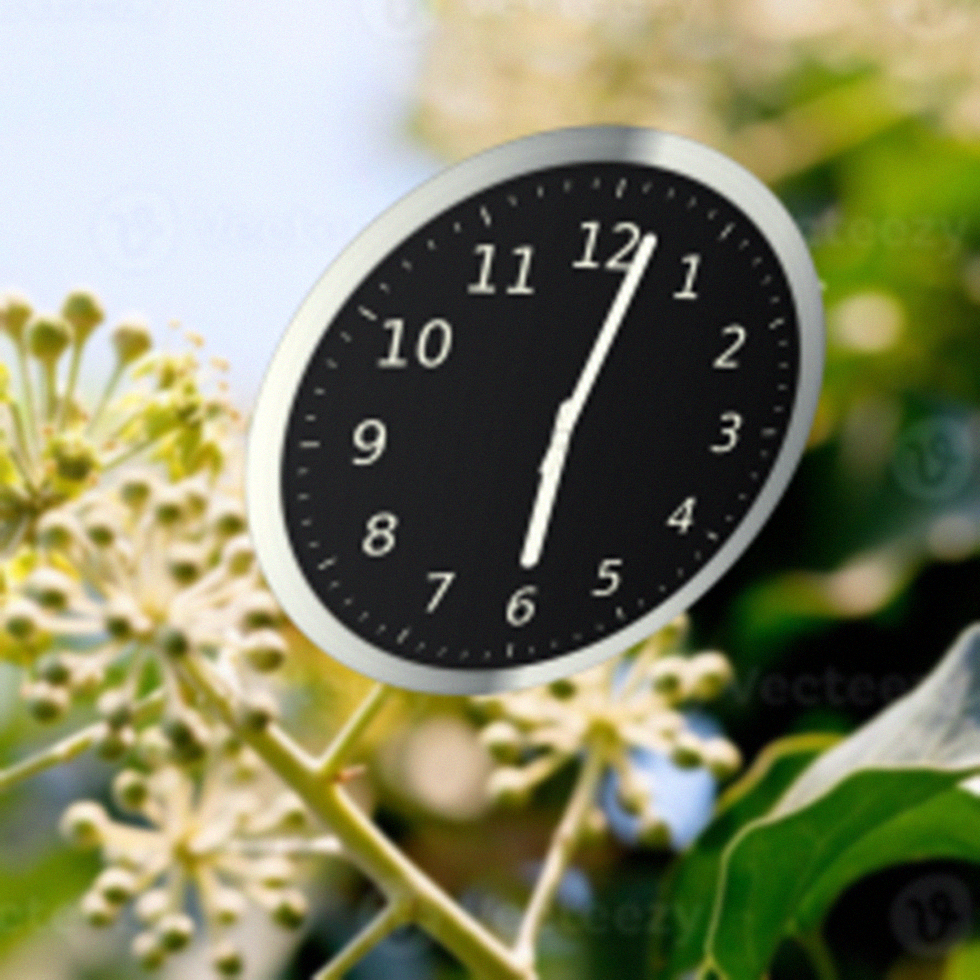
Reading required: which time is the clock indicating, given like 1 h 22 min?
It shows 6 h 02 min
